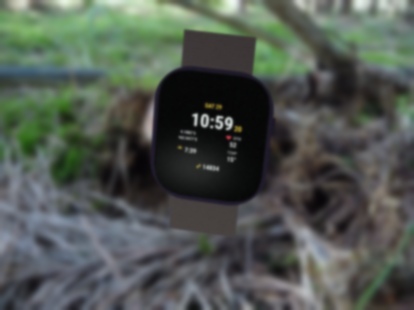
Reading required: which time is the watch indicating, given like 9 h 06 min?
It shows 10 h 59 min
